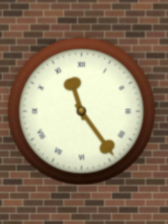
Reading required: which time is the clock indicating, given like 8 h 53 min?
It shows 11 h 24 min
